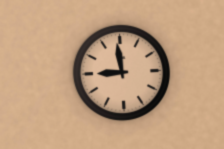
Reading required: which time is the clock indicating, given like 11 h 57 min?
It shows 8 h 59 min
